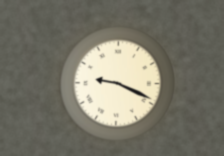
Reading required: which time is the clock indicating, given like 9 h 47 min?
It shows 9 h 19 min
